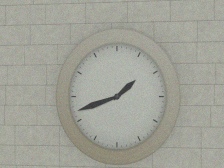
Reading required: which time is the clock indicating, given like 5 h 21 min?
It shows 1 h 42 min
